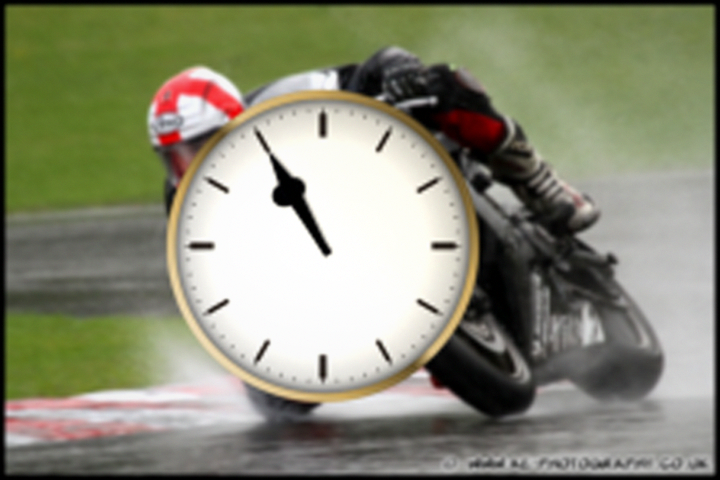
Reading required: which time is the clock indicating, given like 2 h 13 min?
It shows 10 h 55 min
